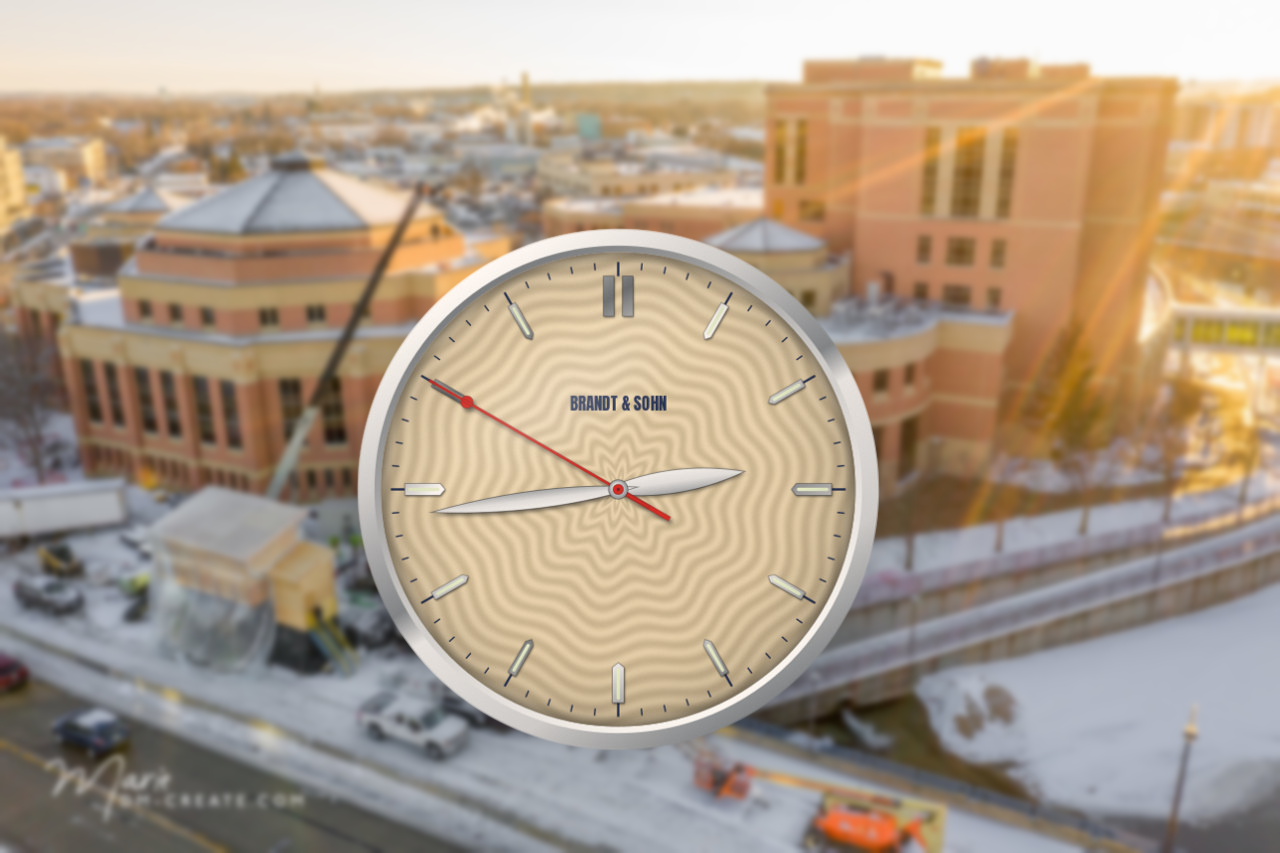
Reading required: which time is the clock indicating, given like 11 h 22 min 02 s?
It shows 2 h 43 min 50 s
